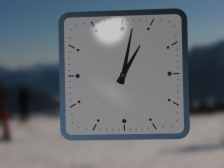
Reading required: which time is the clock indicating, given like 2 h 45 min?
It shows 1 h 02 min
